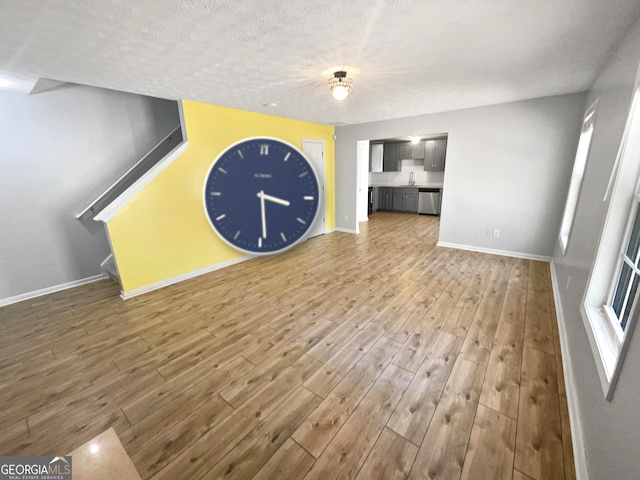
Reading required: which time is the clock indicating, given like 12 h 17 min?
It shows 3 h 29 min
